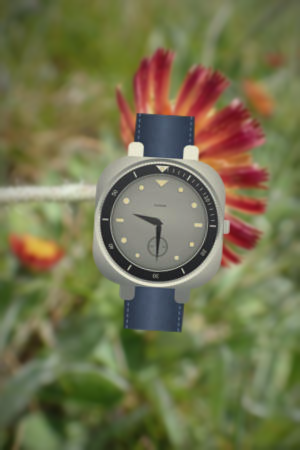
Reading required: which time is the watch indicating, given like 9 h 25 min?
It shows 9 h 30 min
